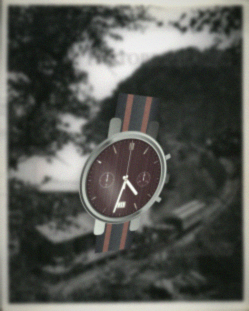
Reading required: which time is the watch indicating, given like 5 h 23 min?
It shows 4 h 32 min
